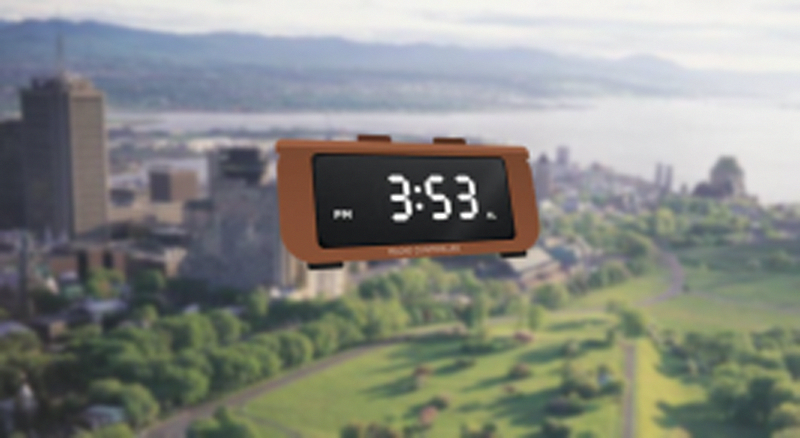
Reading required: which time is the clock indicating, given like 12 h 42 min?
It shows 3 h 53 min
